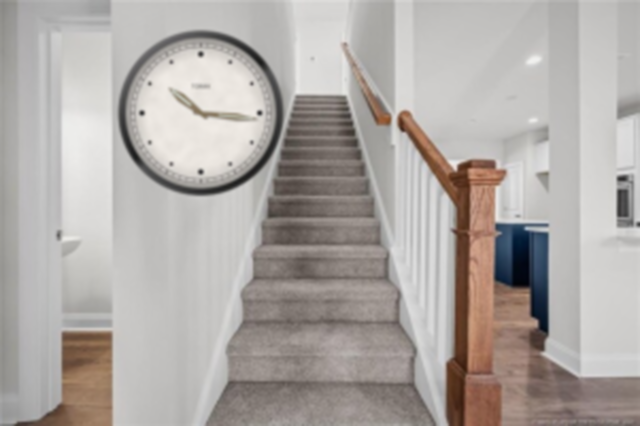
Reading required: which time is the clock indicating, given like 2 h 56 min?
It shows 10 h 16 min
